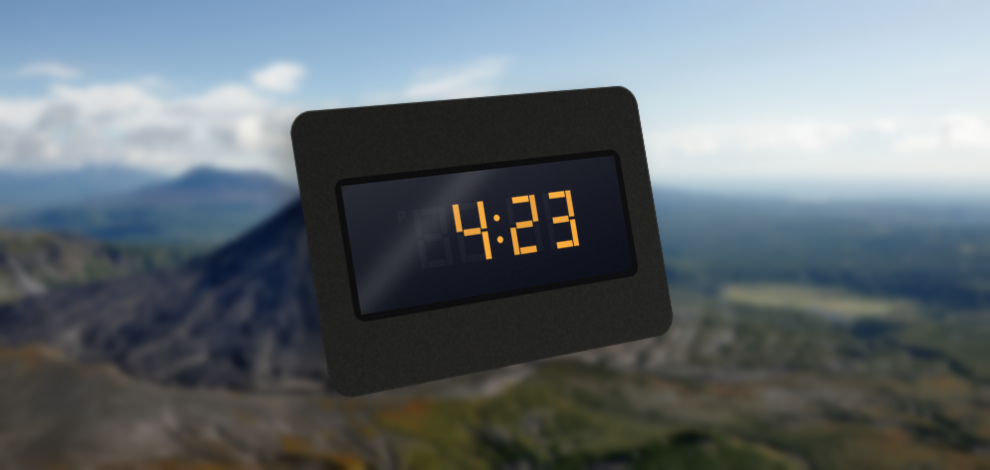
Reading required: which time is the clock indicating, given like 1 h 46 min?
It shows 4 h 23 min
